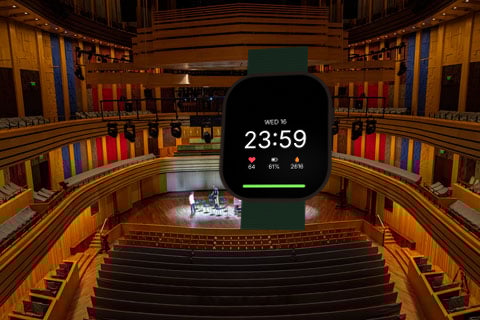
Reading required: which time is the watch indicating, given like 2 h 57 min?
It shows 23 h 59 min
